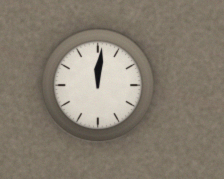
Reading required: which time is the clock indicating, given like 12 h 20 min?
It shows 12 h 01 min
